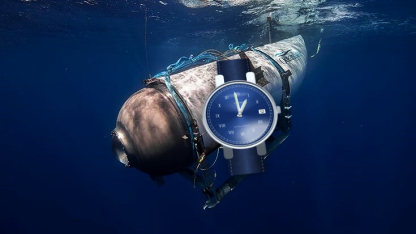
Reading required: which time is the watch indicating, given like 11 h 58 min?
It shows 12 h 59 min
